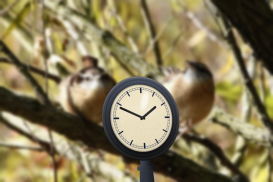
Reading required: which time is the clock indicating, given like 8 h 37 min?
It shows 1 h 49 min
